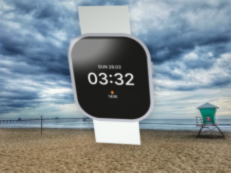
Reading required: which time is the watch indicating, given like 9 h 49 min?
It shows 3 h 32 min
